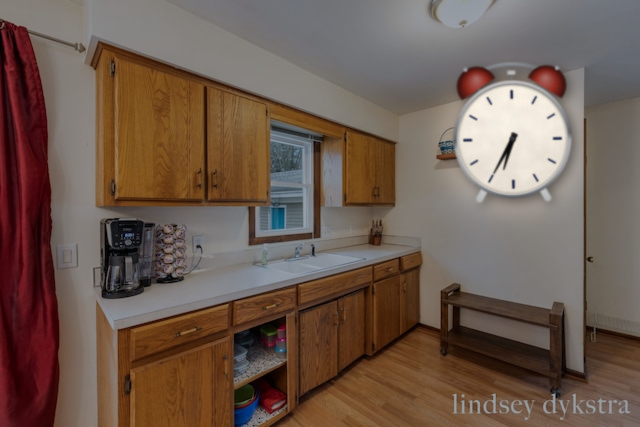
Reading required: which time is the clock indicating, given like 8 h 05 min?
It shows 6 h 35 min
